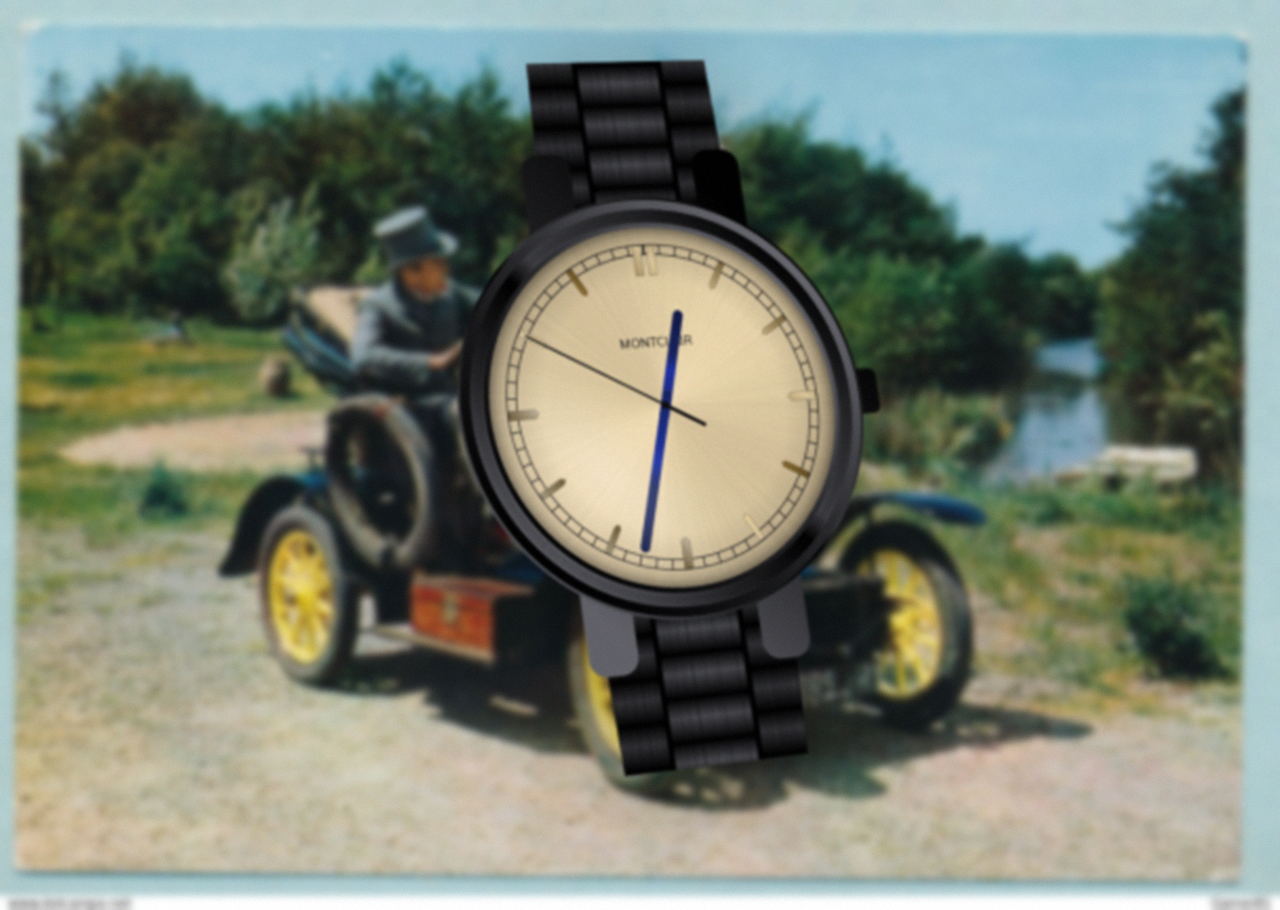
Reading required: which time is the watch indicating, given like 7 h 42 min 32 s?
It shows 12 h 32 min 50 s
